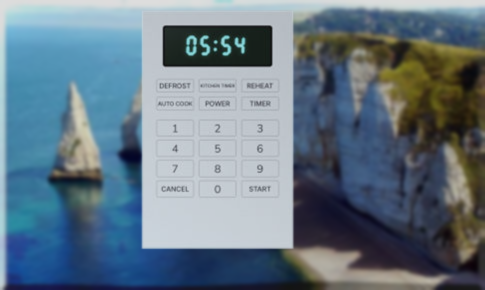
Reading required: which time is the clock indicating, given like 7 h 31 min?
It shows 5 h 54 min
